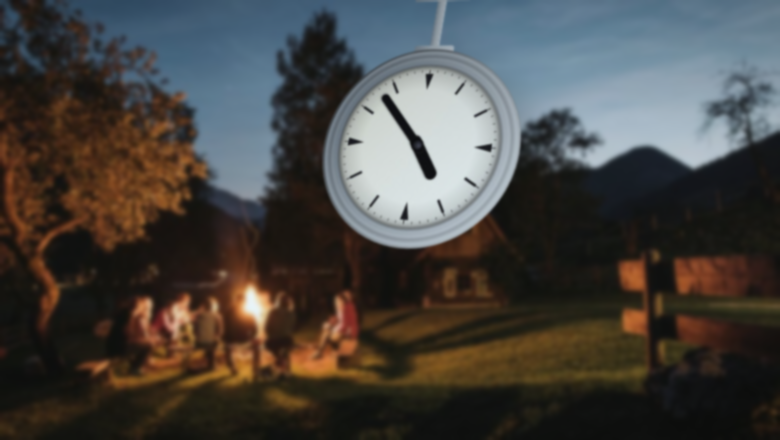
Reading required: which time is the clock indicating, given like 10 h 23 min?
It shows 4 h 53 min
